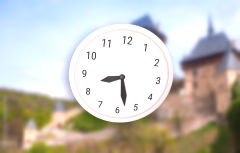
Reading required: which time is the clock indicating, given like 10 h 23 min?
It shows 8 h 28 min
